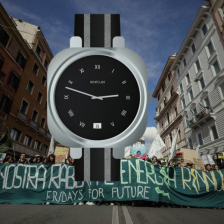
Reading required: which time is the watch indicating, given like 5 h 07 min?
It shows 2 h 48 min
